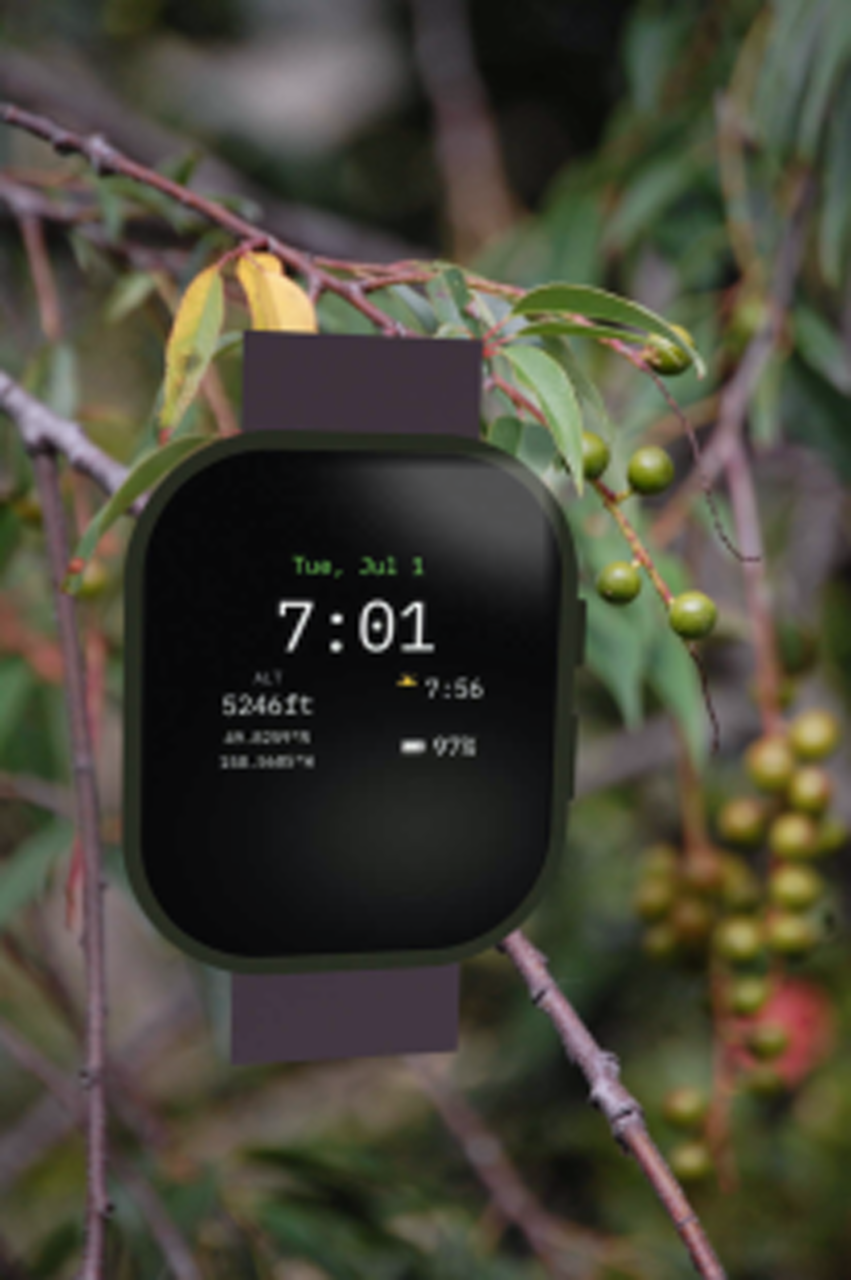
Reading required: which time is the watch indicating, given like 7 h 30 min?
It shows 7 h 01 min
